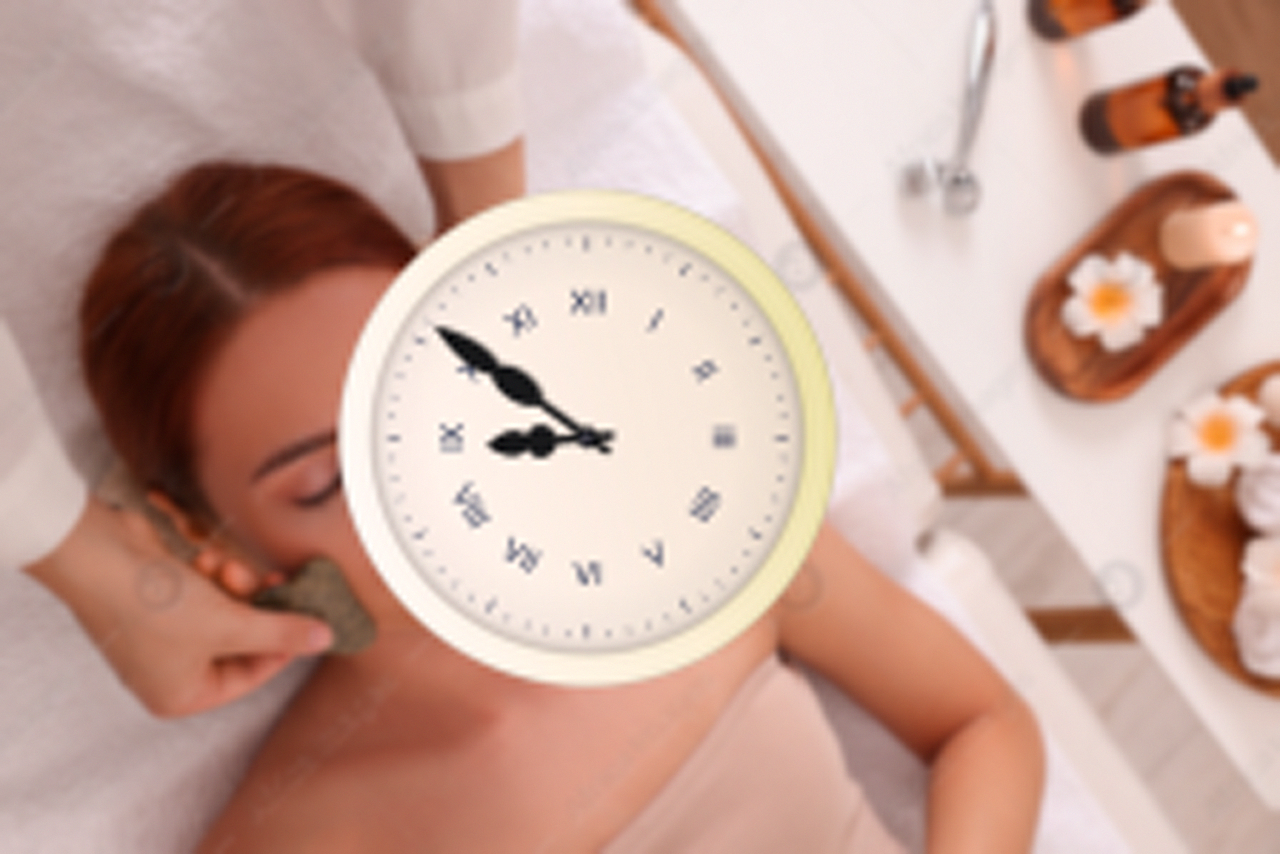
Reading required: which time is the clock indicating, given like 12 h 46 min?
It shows 8 h 51 min
